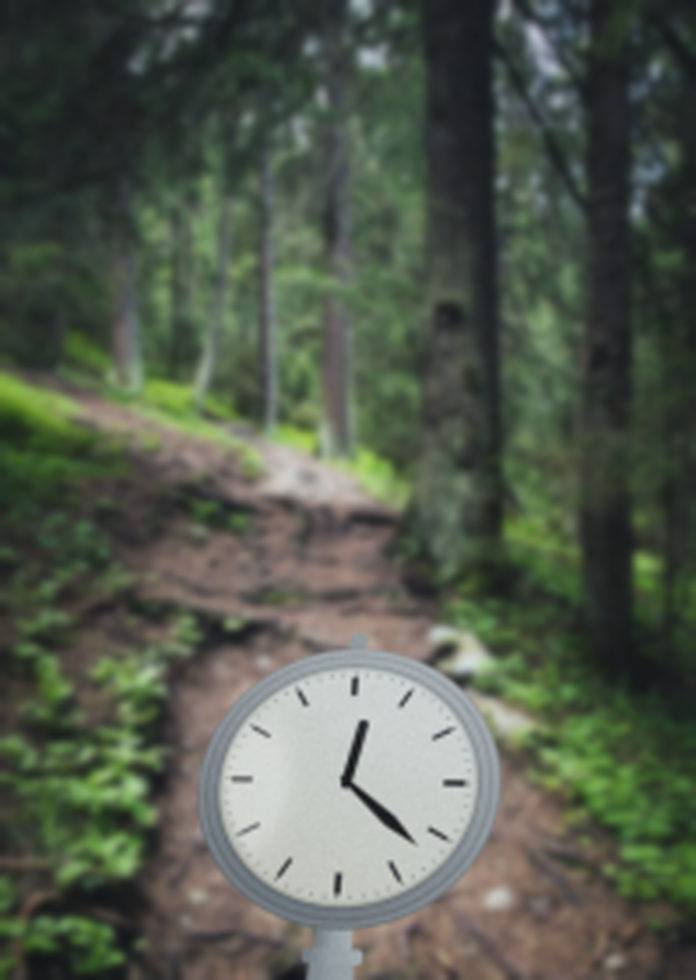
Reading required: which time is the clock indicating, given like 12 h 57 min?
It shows 12 h 22 min
